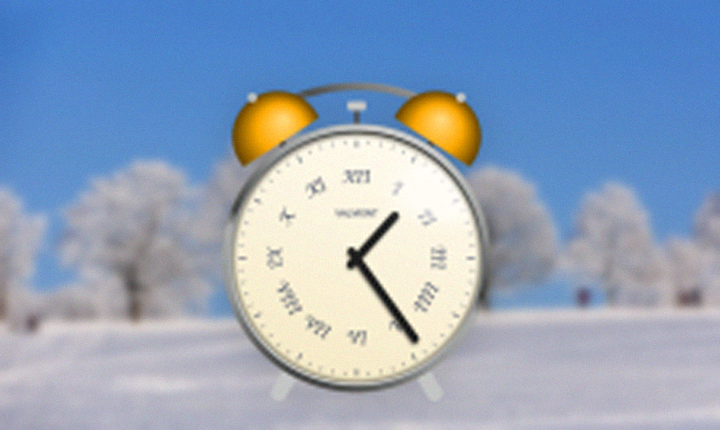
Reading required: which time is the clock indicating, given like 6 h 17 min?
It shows 1 h 24 min
